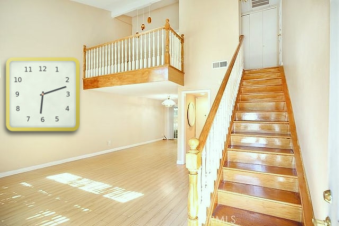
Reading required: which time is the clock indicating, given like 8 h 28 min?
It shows 6 h 12 min
